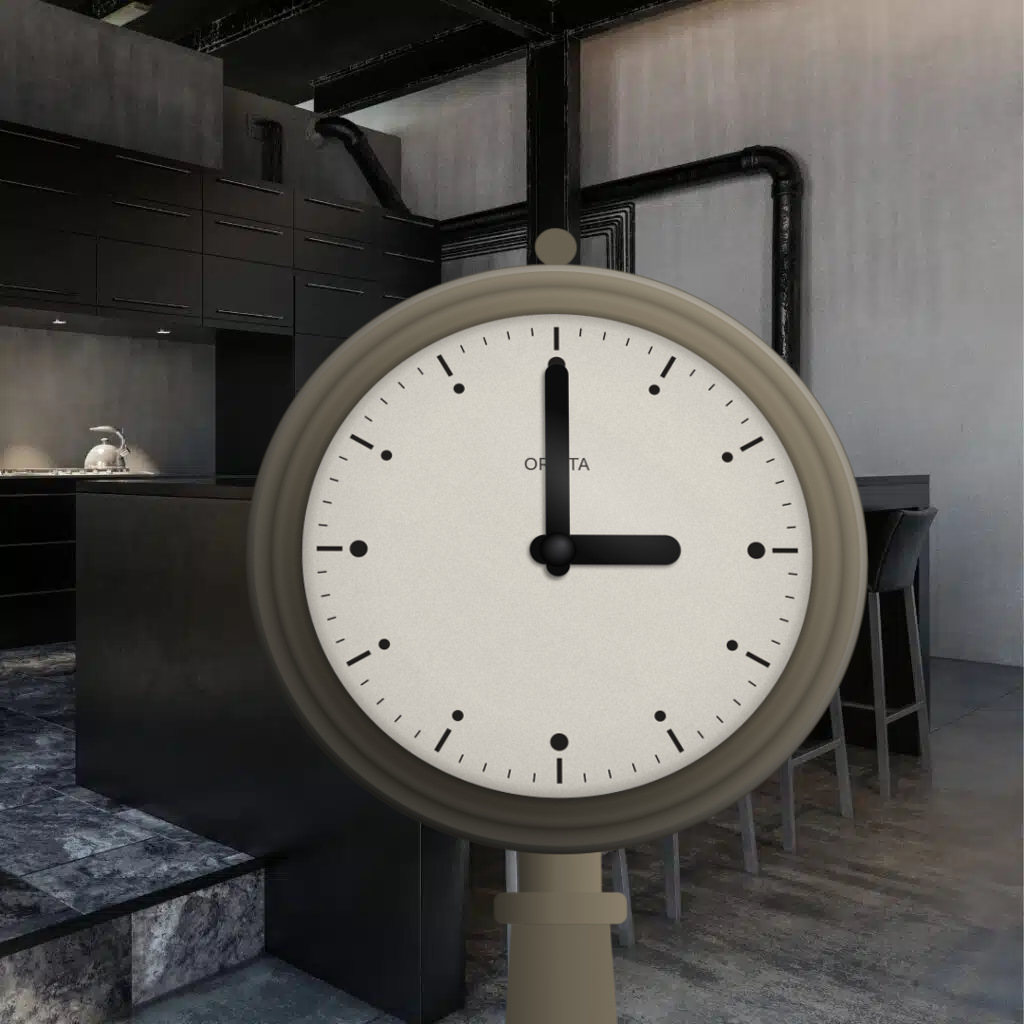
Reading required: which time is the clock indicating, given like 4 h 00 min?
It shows 3 h 00 min
